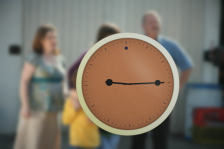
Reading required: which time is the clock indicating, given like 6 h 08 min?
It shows 9 h 15 min
